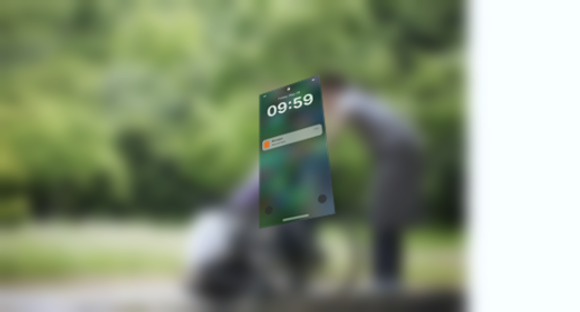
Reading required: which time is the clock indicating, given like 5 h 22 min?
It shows 9 h 59 min
